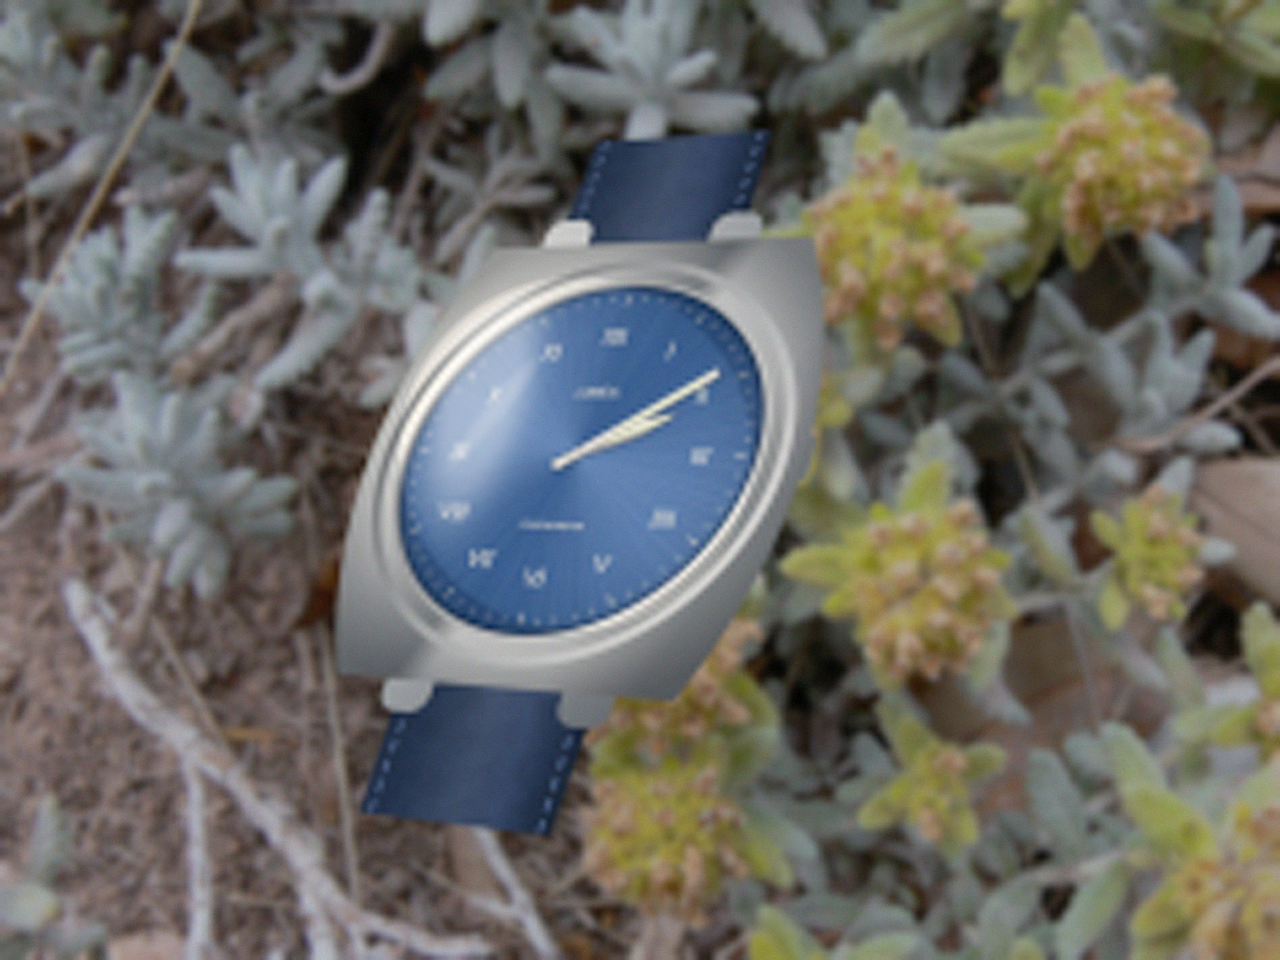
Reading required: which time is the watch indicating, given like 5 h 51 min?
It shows 2 h 09 min
